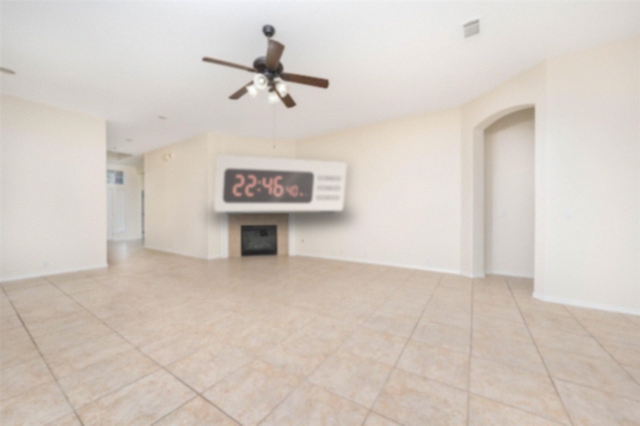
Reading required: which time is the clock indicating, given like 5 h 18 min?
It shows 22 h 46 min
